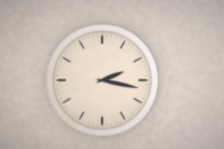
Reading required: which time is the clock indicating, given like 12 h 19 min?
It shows 2 h 17 min
